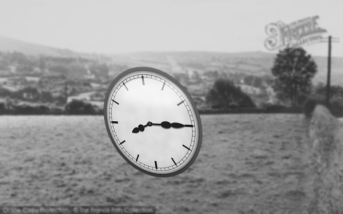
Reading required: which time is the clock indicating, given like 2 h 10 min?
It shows 8 h 15 min
